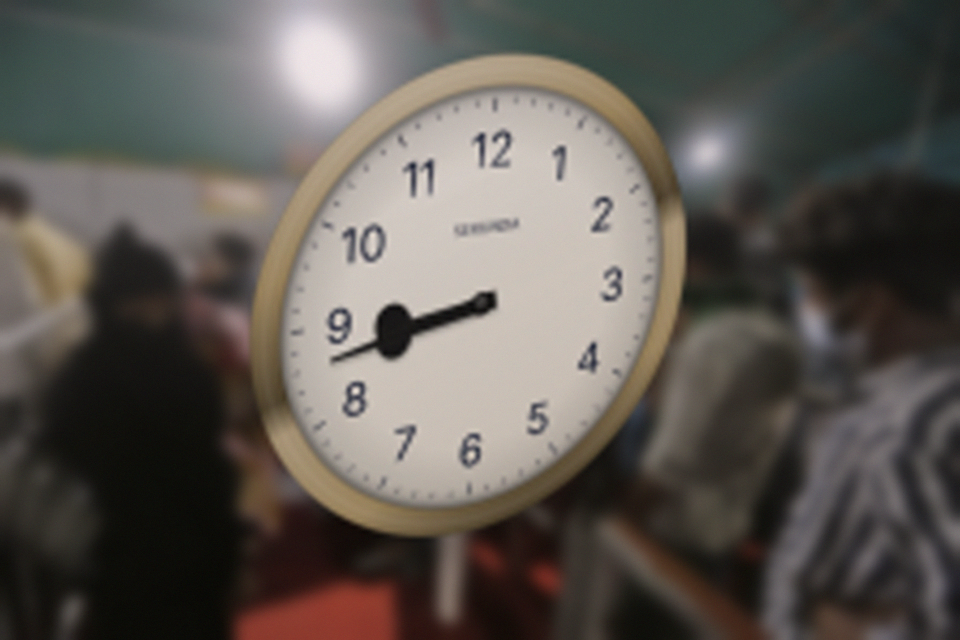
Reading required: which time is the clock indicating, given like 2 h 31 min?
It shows 8 h 43 min
